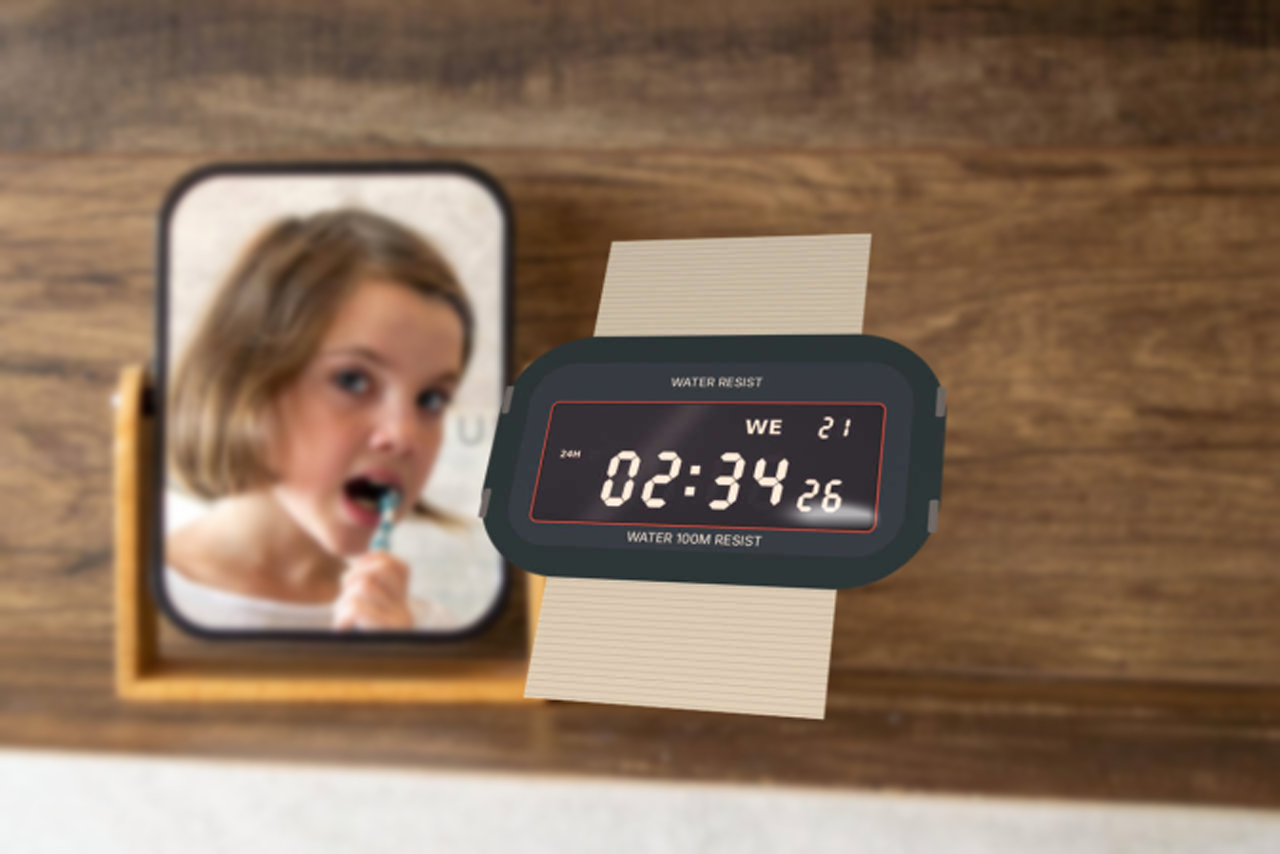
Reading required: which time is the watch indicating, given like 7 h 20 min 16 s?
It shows 2 h 34 min 26 s
